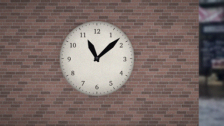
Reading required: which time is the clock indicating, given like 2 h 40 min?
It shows 11 h 08 min
